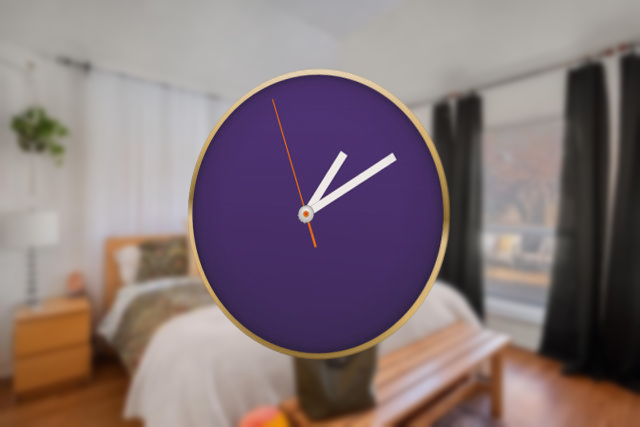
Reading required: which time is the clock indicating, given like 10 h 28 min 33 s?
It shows 1 h 09 min 57 s
